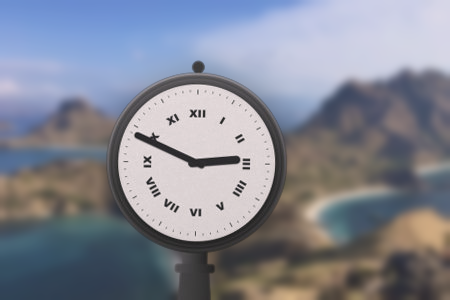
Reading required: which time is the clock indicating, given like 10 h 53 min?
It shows 2 h 49 min
